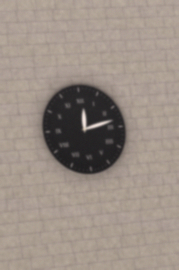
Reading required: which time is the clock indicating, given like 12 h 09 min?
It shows 12 h 13 min
